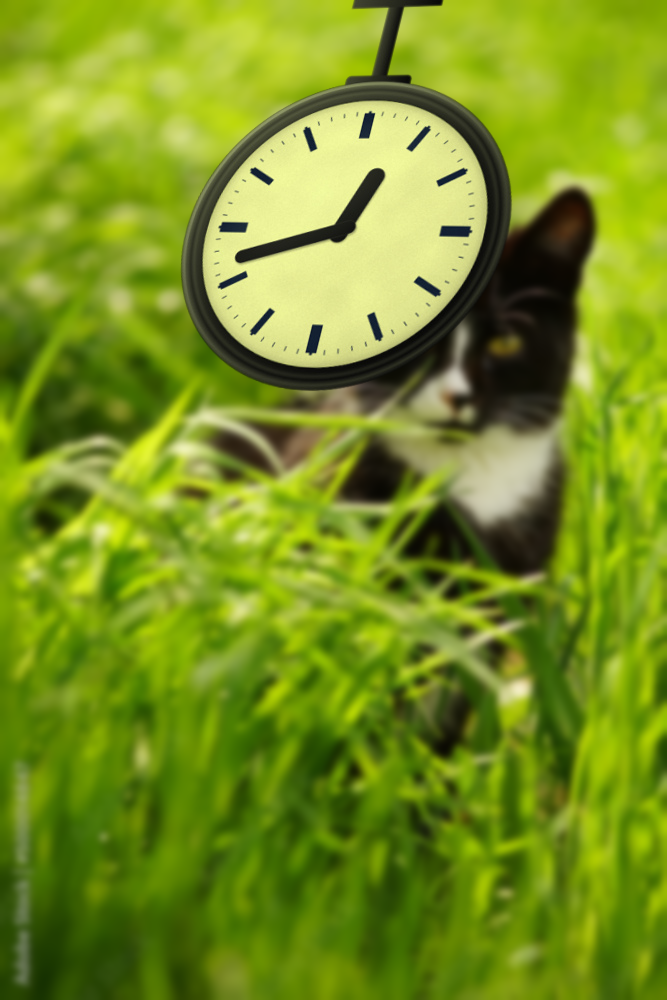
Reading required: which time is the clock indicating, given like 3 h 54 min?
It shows 12 h 42 min
